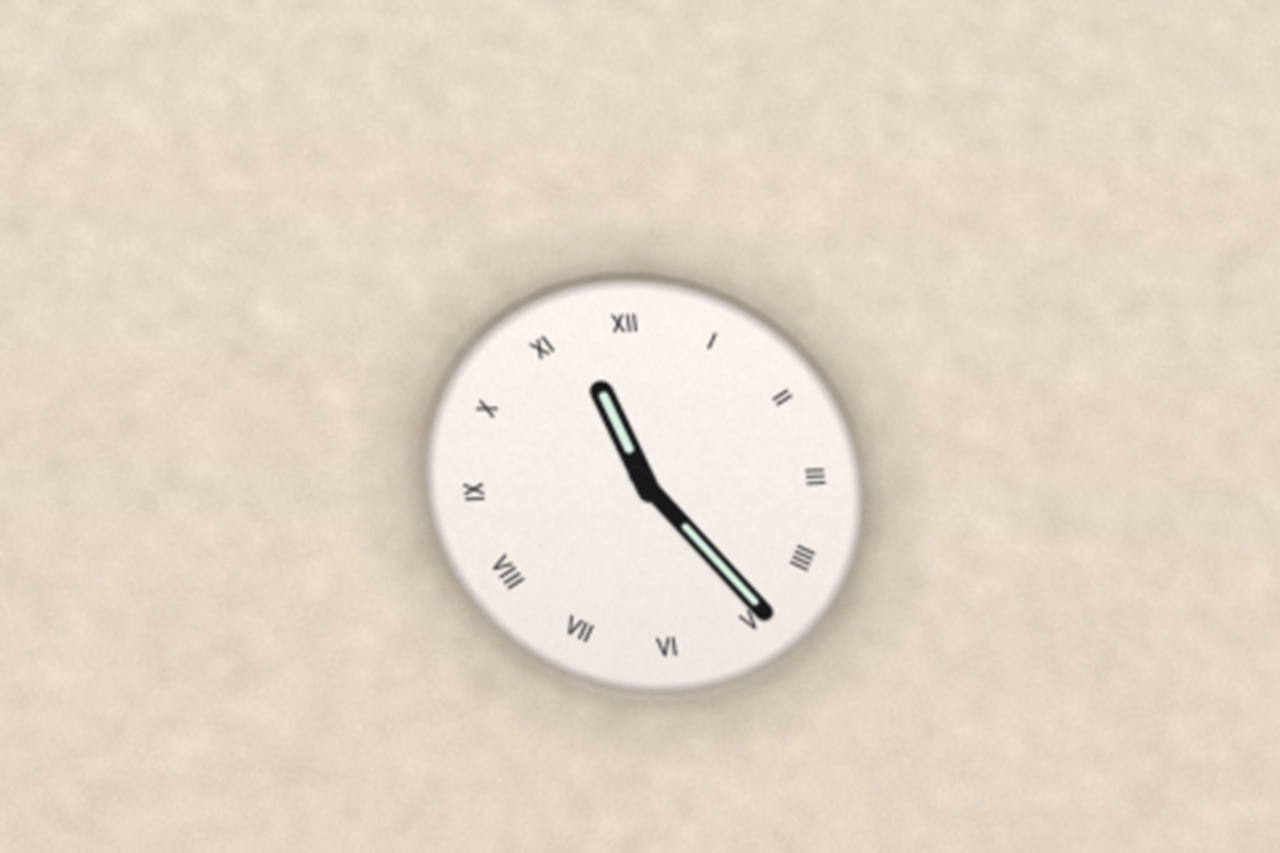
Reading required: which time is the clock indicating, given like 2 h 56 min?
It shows 11 h 24 min
